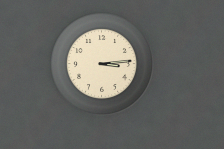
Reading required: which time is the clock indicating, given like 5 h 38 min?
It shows 3 h 14 min
